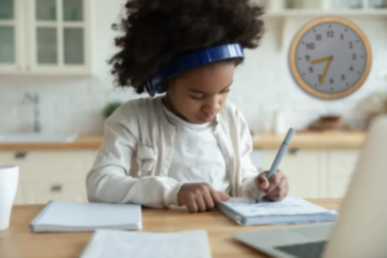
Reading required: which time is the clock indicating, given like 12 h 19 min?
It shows 8 h 34 min
